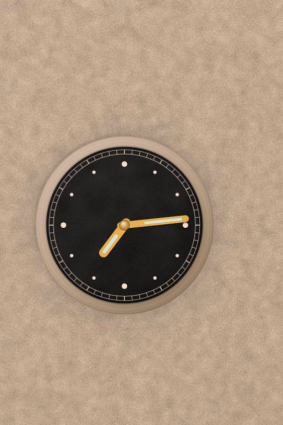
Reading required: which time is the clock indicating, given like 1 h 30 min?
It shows 7 h 14 min
